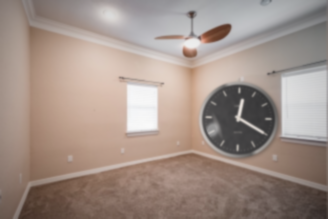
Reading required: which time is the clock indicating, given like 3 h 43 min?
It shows 12 h 20 min
